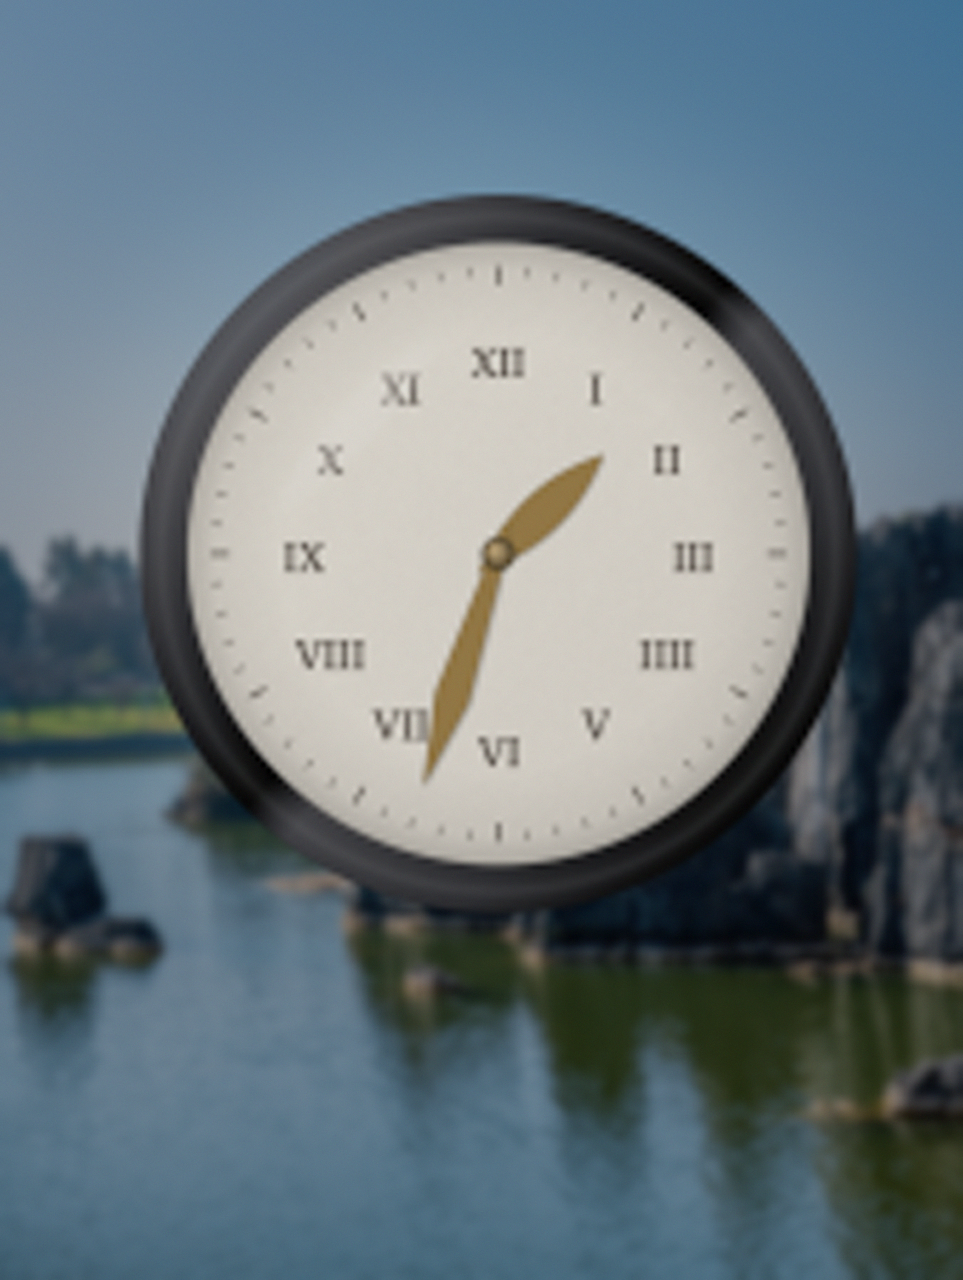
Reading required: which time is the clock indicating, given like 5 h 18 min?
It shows 1 h 33 min
